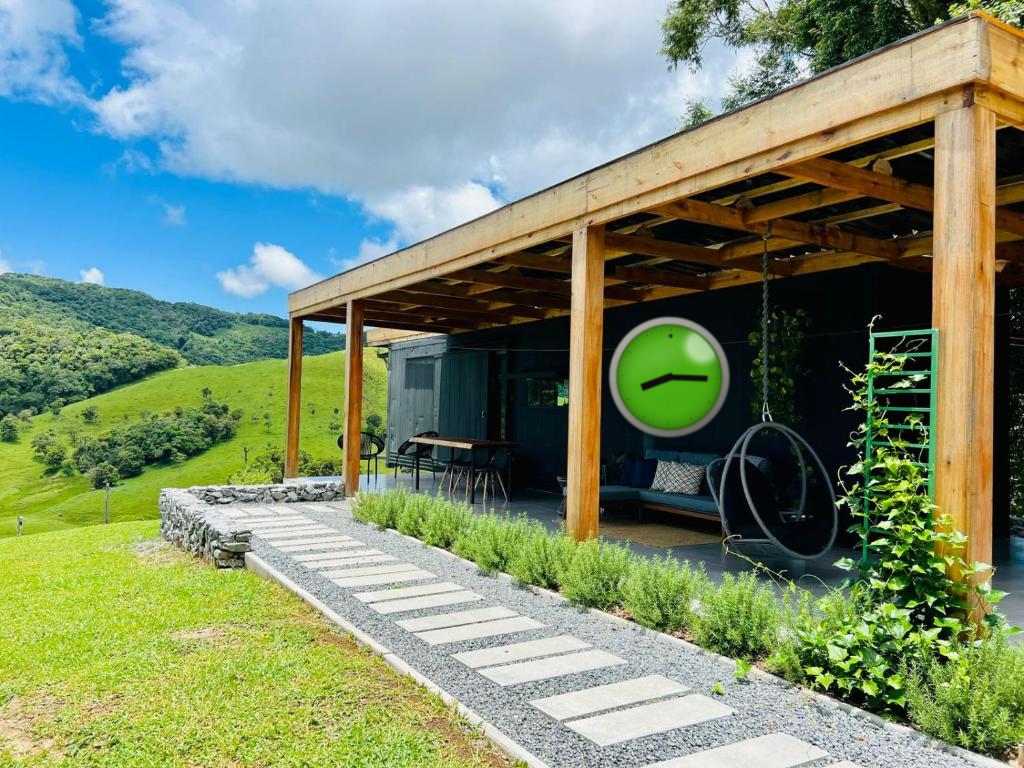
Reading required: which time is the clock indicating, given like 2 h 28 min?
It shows 8 h 15 min
